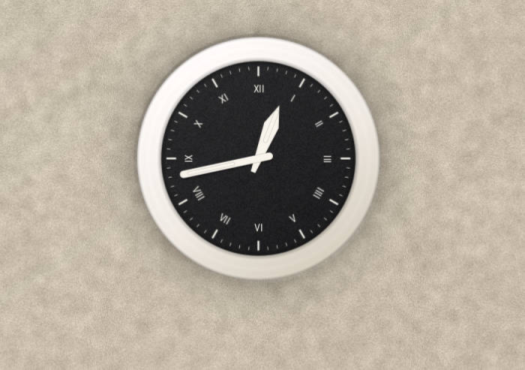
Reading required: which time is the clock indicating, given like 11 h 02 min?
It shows 12 h 43 min
